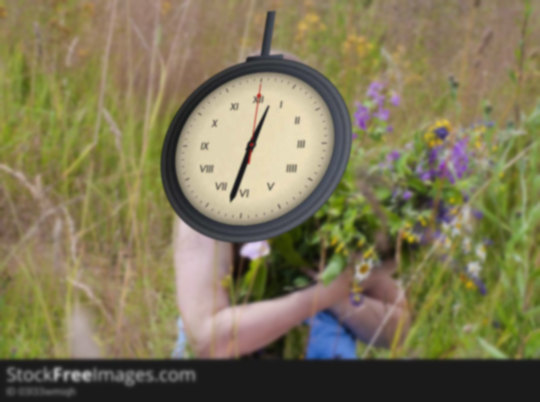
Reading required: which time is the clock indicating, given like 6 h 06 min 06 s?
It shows 12 h 32 min 00 s
